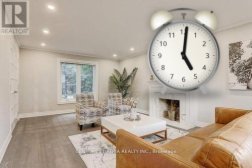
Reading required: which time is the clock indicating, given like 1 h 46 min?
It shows 5 h 01 min
